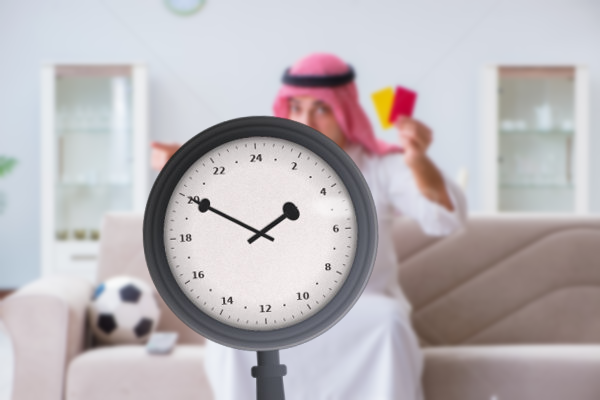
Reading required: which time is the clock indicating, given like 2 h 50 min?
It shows 3 h 50 min
